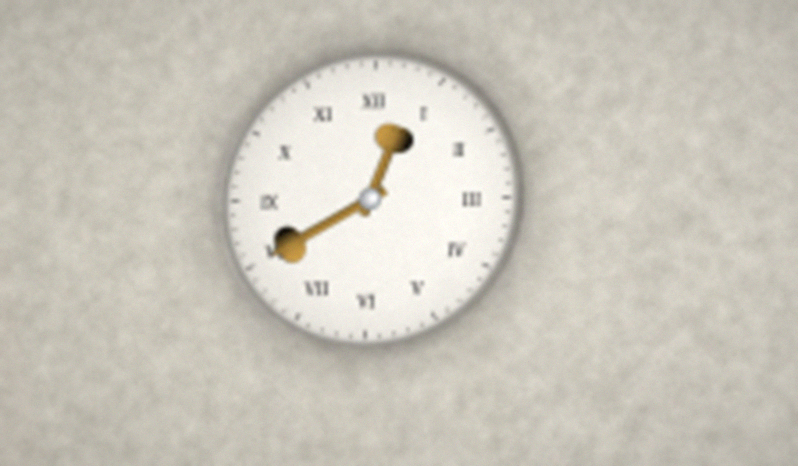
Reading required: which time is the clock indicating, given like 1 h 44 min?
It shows 12 h 40 min
